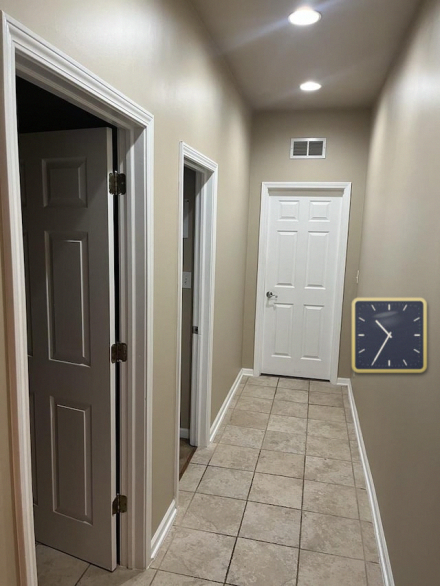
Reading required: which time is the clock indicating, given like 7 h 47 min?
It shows 10 h 35 min
